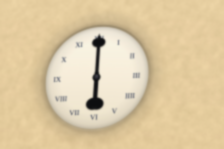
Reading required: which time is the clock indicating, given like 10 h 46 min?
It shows 6 h 00 min
